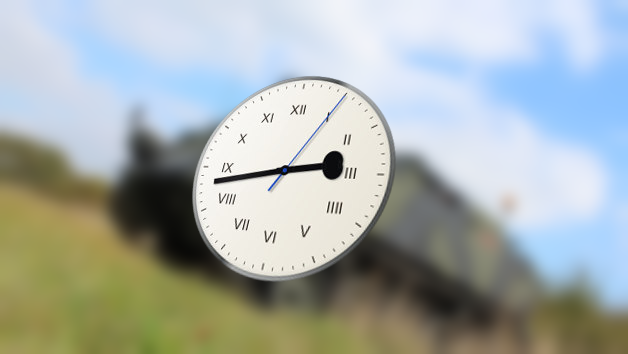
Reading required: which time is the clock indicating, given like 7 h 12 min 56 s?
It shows 2 h 43 min 05 s
